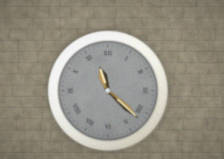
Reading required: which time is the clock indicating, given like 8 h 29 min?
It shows 11 h 22 min
